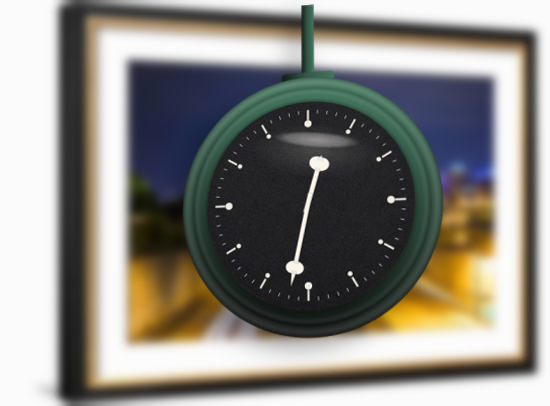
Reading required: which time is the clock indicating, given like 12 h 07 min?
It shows 12 h 32 min
